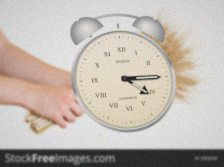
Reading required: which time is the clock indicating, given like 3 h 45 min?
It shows 4 h 15 min
